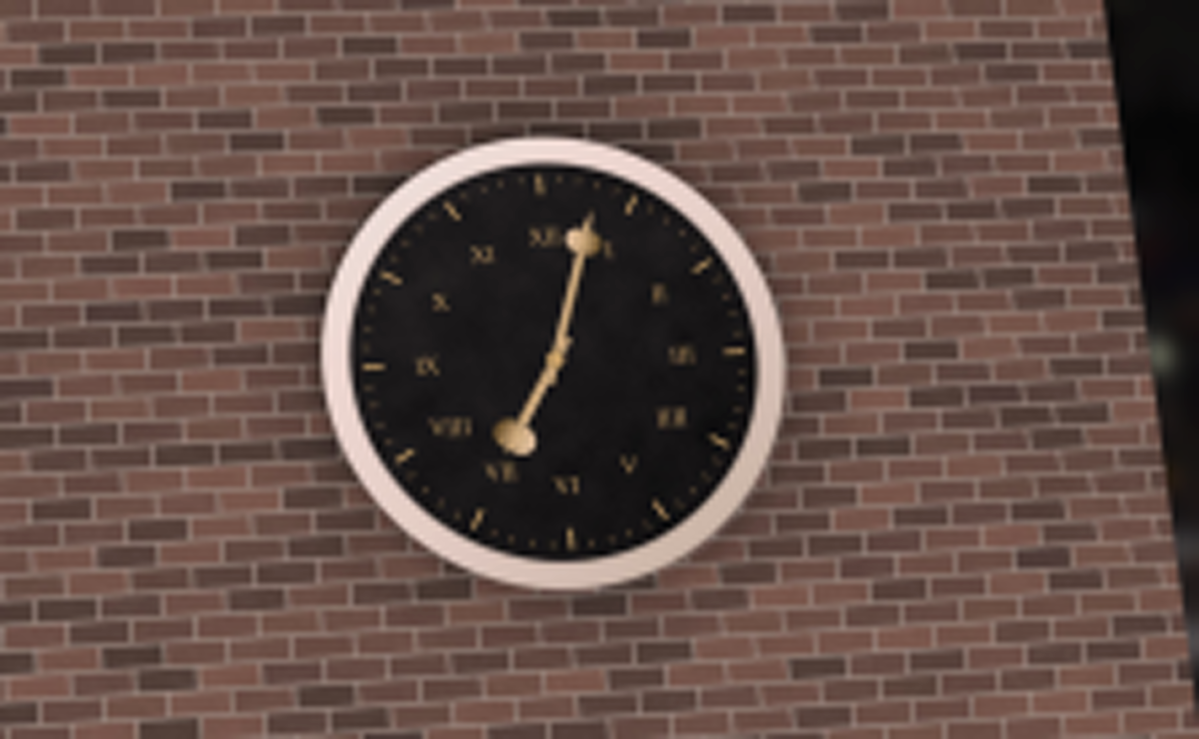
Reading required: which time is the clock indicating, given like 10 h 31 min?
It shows 7 h 03 min
